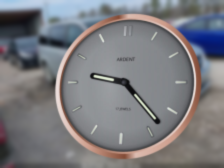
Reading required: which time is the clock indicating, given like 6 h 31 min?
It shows 9 h 23 min
